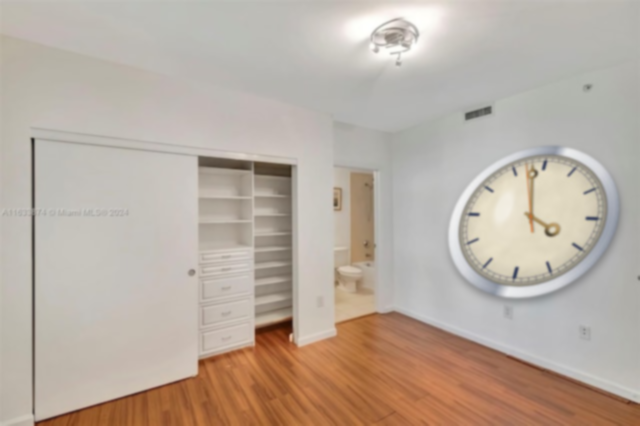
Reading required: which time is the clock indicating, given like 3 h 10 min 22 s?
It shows 3 h 57 min 57 s
